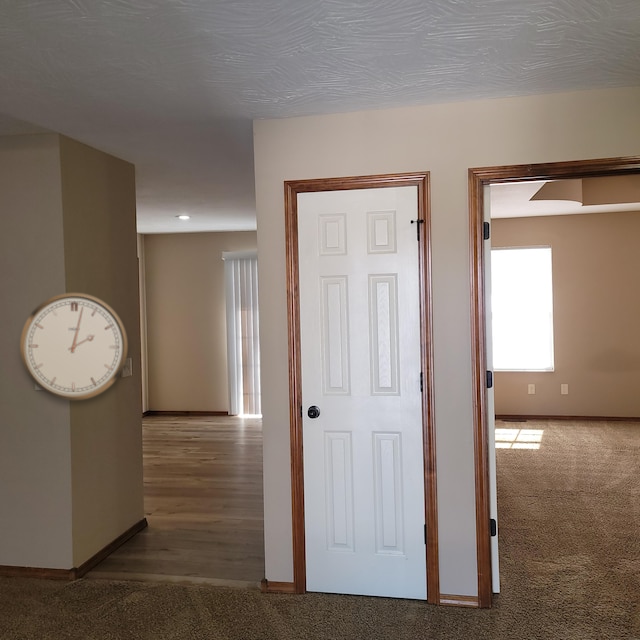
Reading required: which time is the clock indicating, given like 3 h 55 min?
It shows 2 h 02 min
